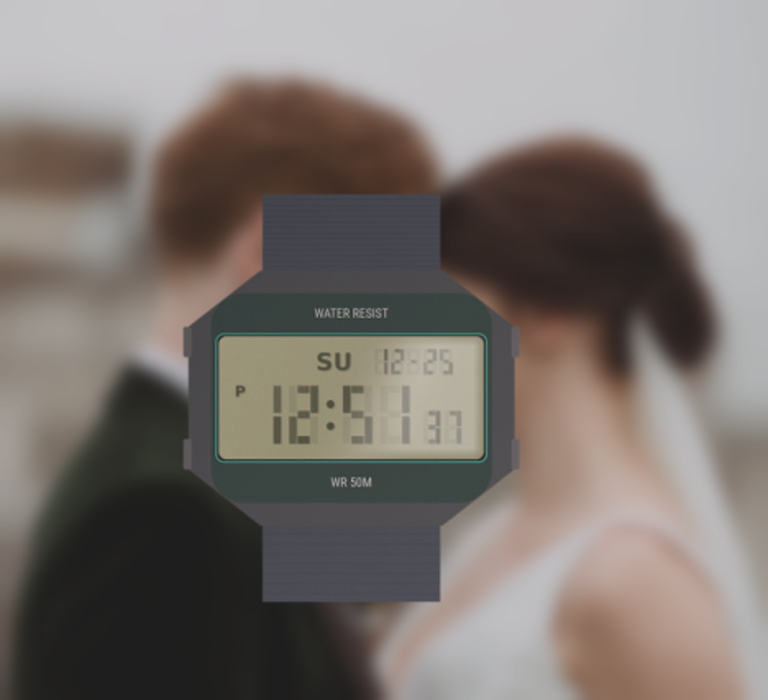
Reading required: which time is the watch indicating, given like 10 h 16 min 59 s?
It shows 12 h 51 min 37 s
